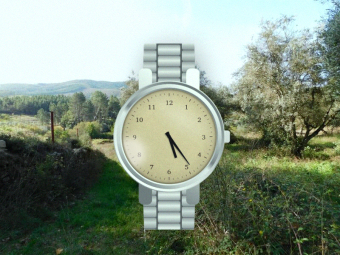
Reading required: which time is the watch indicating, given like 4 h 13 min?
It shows 5 h 24 min
